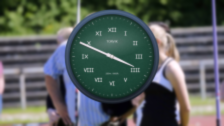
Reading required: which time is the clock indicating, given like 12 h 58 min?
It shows 3 h 49 min
